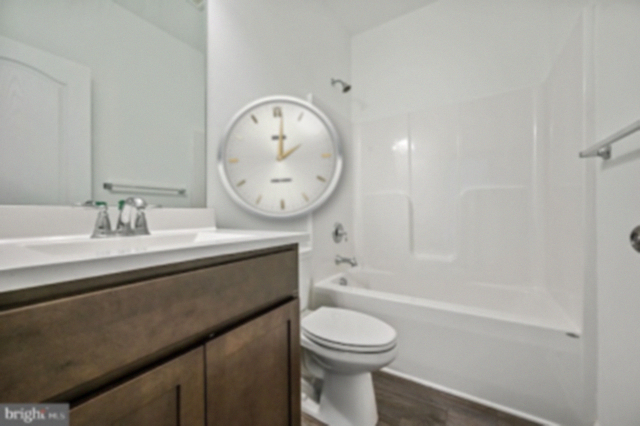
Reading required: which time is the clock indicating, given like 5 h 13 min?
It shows 2 h 01 min
